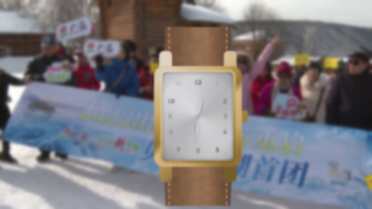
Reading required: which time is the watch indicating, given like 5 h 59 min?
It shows 12 h 31 min
